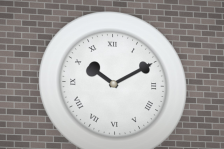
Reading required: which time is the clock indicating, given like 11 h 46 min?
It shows 10 h 10 min
